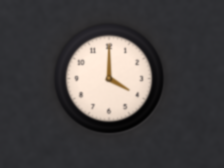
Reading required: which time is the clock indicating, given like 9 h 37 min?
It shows 4 h 00 min
